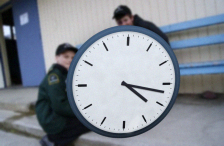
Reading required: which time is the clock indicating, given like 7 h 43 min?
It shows 4 h 17 min
